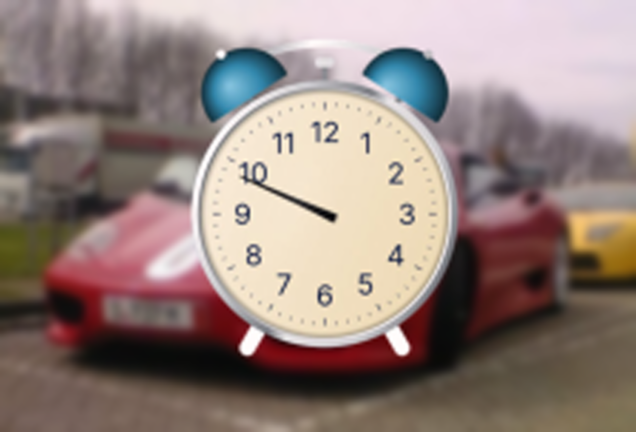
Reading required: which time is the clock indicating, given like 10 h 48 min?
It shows 9 h 49 min
